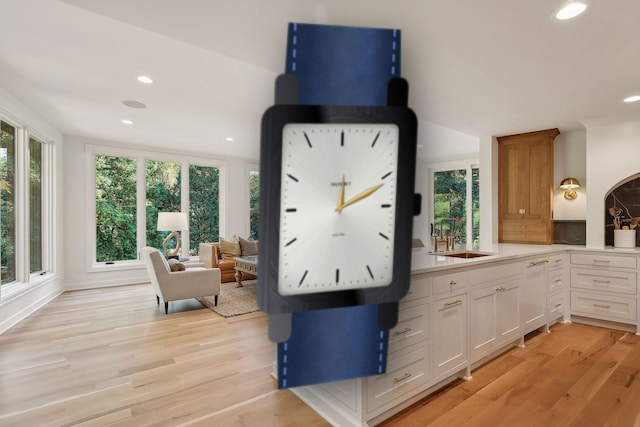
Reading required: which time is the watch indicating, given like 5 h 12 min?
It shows 12 h 11 min
